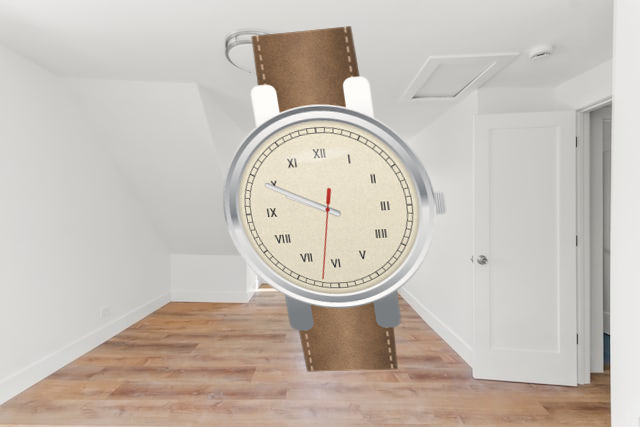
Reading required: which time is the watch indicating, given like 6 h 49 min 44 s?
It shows 9 h 49 min 32 s
